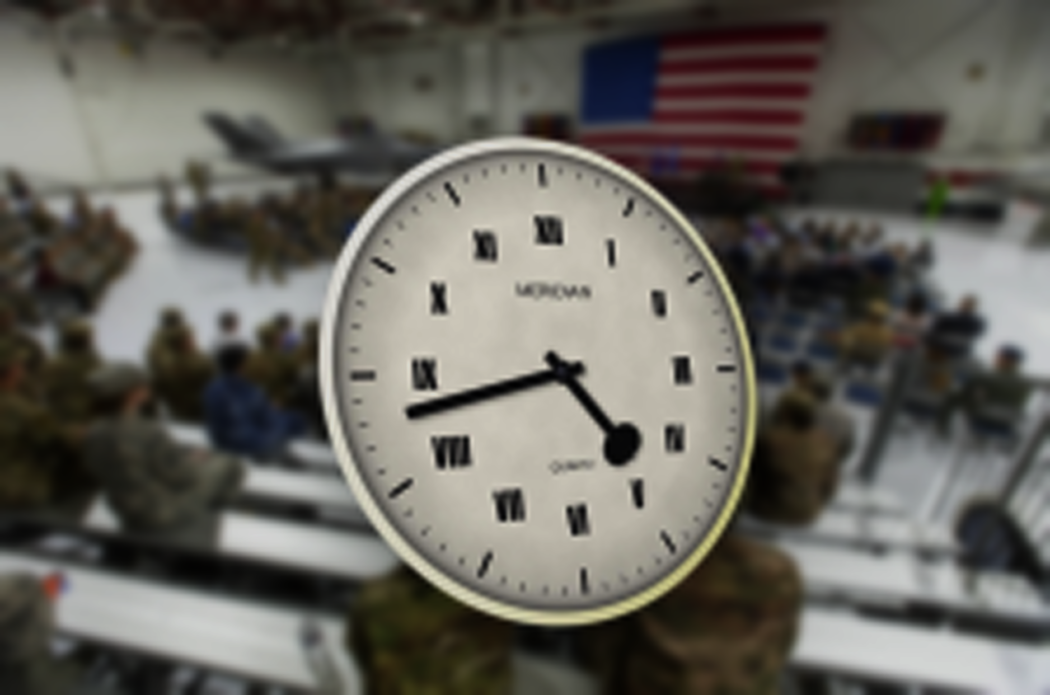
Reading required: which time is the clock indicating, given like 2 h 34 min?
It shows 4 h 43 min
